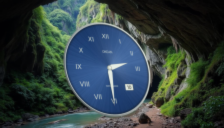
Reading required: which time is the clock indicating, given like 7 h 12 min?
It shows 2 h 30 min
